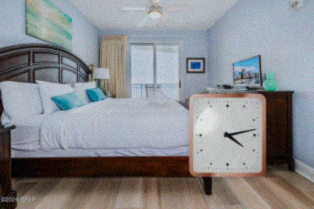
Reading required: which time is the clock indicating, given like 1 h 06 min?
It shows 4 h 13 min
